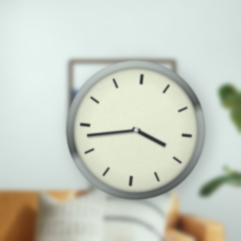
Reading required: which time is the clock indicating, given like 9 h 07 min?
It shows 3 h 43 min
